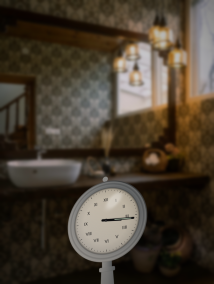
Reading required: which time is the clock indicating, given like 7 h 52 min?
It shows 3 h 16 min
